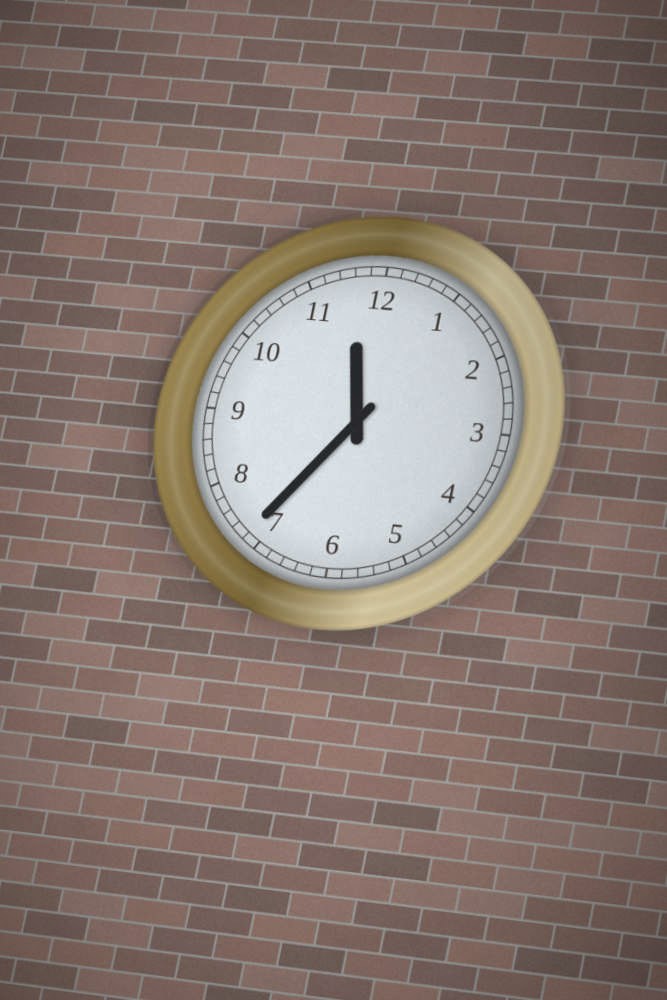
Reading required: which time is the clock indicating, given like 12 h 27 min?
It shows 11 h 36 min
